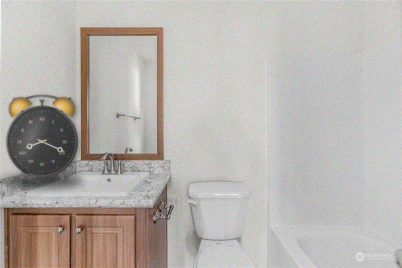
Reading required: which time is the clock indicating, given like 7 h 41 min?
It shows 8 h 19 min
